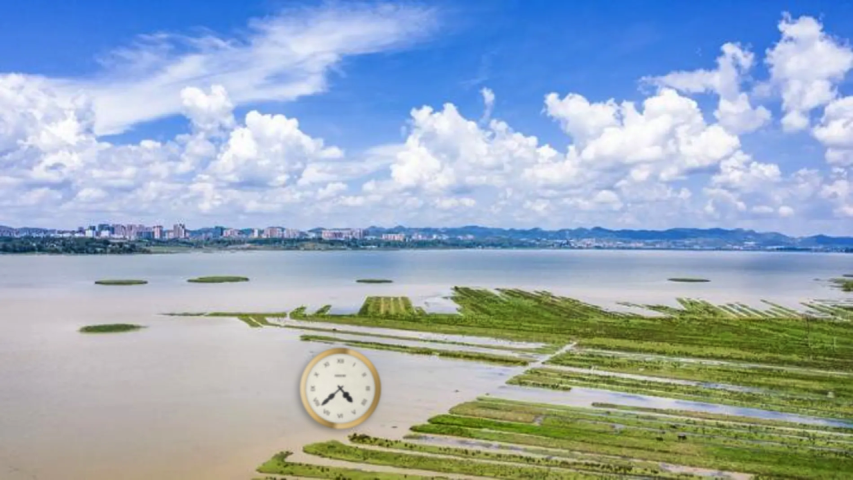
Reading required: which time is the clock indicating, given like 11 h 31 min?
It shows 4 h 38 min
